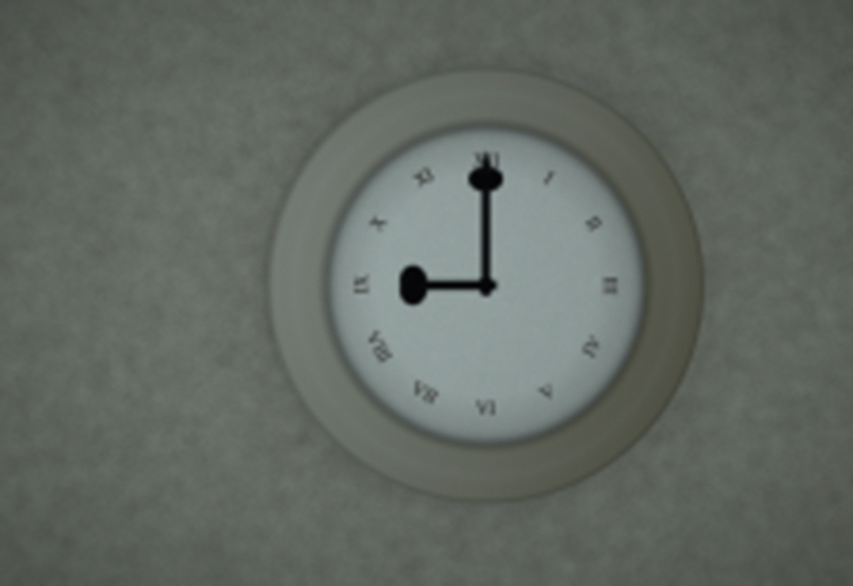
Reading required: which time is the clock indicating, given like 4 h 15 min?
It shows 9 h 00 min
